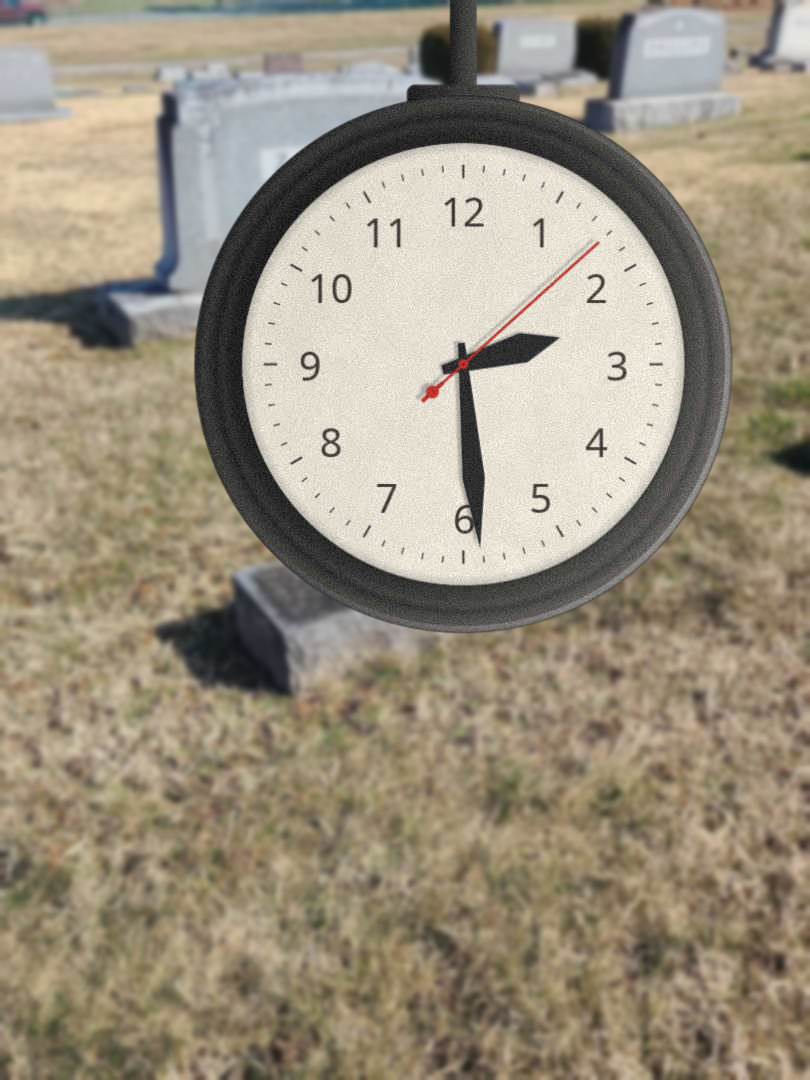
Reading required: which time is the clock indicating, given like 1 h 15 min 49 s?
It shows 2 h 29 min 08 s
